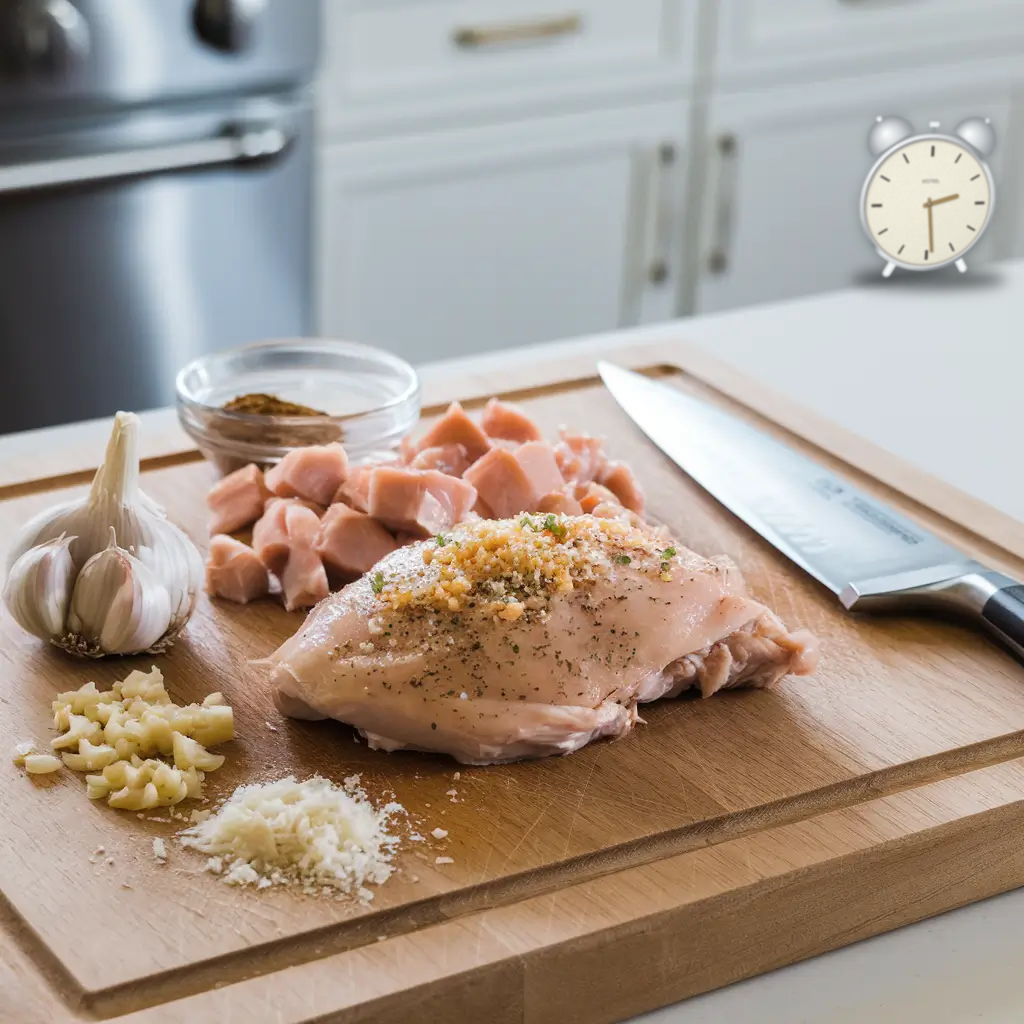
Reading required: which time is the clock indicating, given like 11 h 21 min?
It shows 2 h 29 min
